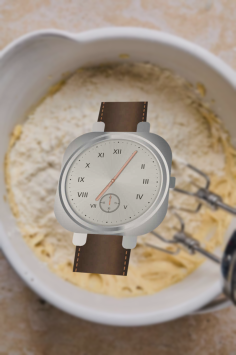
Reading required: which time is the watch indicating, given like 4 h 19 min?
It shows 7 h 05 min
